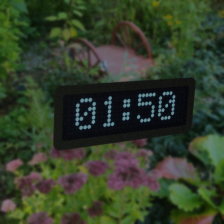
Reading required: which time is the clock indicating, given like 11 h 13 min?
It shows 1 h 50 min
